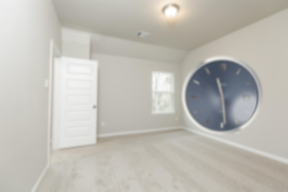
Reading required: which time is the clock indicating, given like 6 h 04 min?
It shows 11 h 29 min
